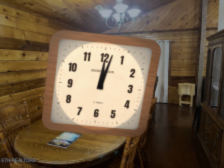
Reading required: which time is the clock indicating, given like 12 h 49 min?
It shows 12 h 02 min
